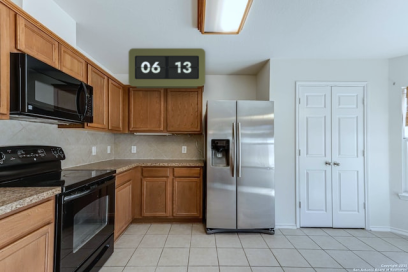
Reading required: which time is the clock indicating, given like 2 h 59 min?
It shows 6 h 13 min
